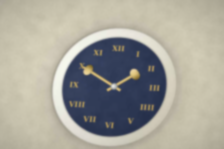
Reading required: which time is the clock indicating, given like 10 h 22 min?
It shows 1 h 50 min
